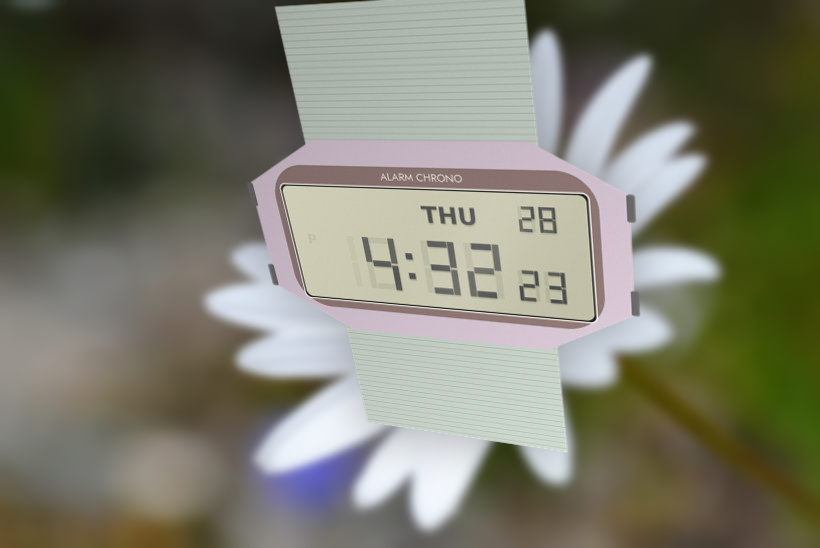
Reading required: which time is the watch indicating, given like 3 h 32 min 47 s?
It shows 4 h 32 min 23 s
